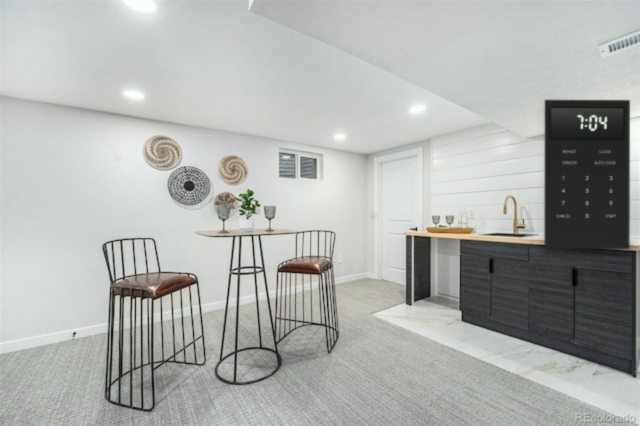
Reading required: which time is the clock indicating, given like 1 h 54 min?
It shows 7 h 04 min
